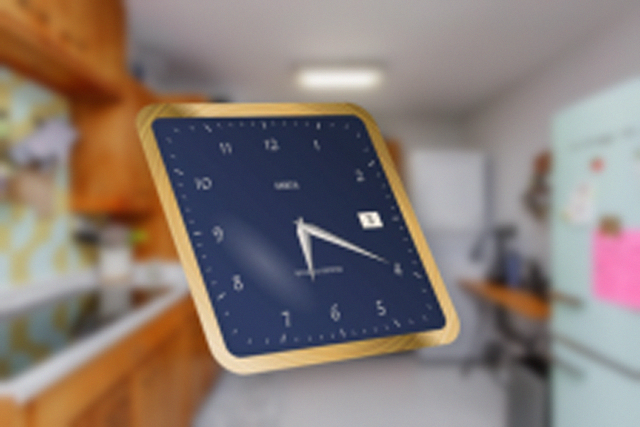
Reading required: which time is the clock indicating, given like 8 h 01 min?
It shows 6 h 20 min
